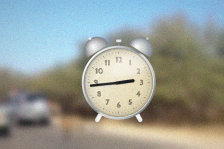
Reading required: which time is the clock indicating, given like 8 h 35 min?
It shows 2 h 44 min
